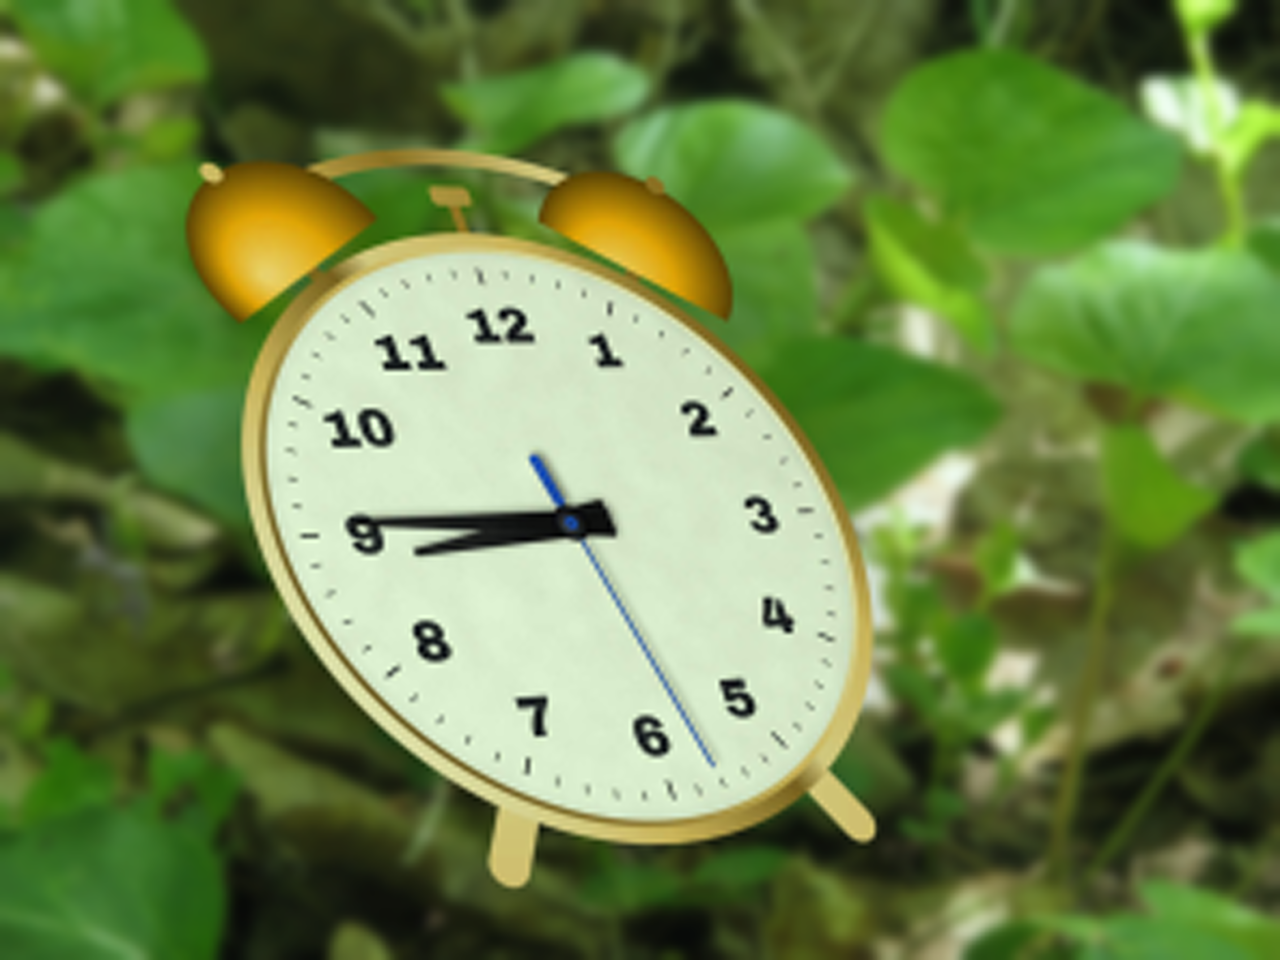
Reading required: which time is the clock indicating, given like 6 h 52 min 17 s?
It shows 8 h 45 min 28 s
